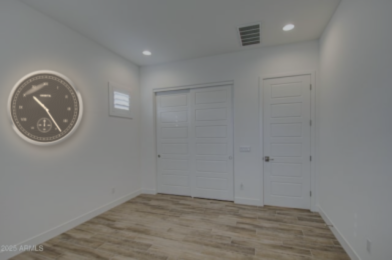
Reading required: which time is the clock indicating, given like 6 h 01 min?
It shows 10 h 24 min
